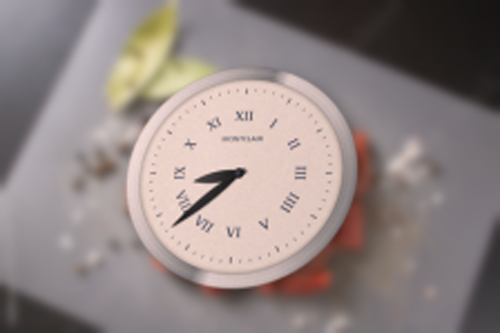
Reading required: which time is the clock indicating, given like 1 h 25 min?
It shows 8 h 38 min
